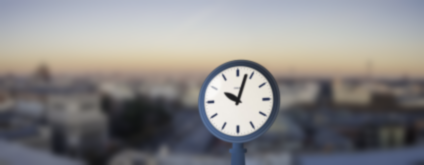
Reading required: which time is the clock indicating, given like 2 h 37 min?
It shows 10 h 03 min
